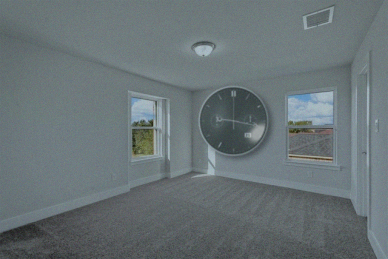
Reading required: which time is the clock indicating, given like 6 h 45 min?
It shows 9 h 17 min
